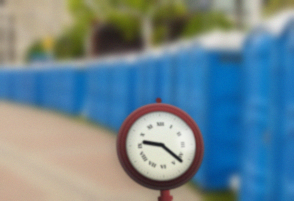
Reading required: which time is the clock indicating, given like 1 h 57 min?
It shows 9 h 22 min
